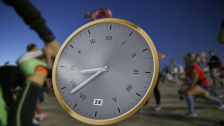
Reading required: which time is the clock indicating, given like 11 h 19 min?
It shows 8 h 38 min
